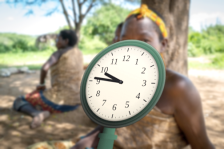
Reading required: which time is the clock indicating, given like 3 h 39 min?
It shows 9 h 46 min
